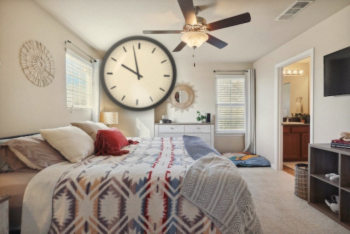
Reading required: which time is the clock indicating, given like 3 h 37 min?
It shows 9 h 58 min
